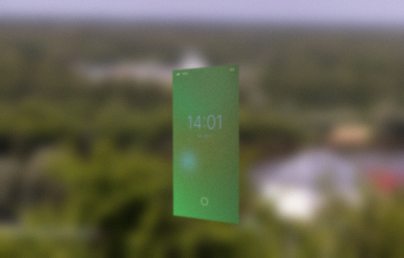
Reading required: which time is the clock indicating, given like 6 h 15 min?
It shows 14 h 01 min
